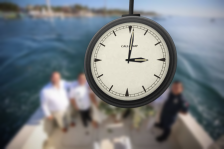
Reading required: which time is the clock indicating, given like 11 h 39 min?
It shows 3 h 01 min
